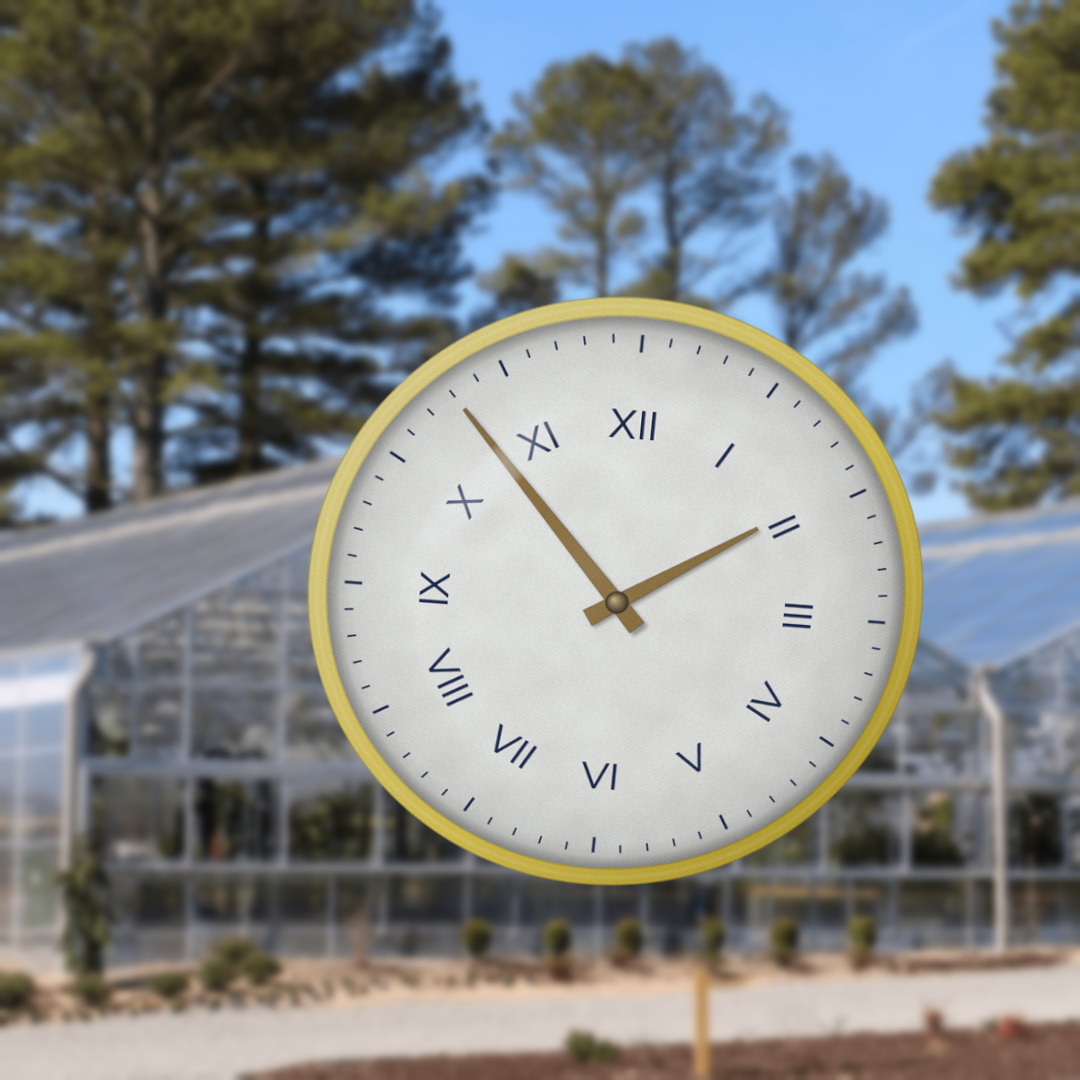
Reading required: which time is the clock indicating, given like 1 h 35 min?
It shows 1 h 53 min
